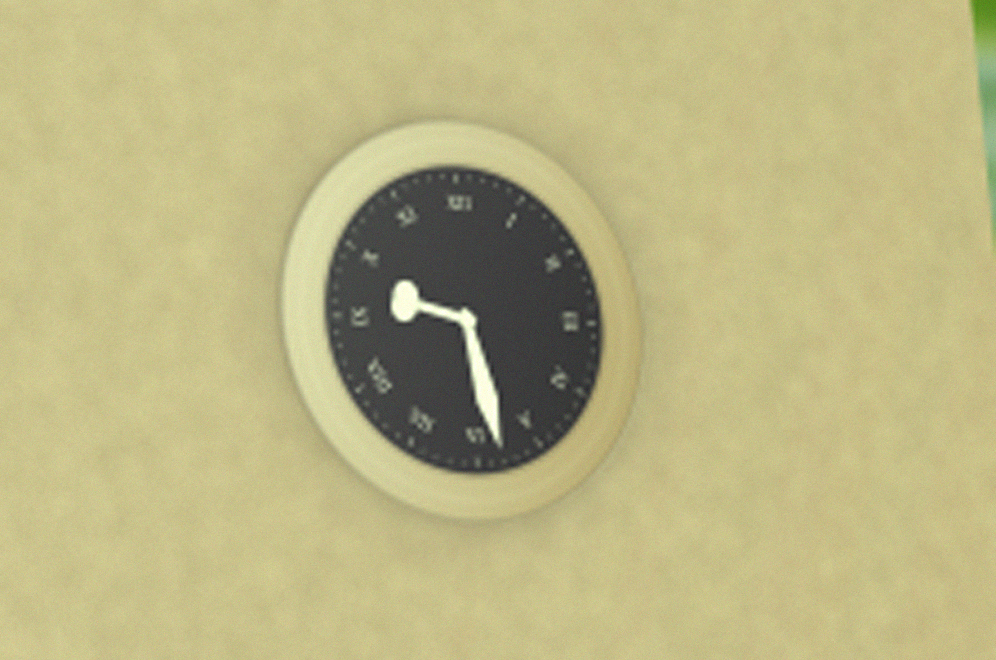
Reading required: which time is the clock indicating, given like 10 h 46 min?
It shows 9 h 28 min
